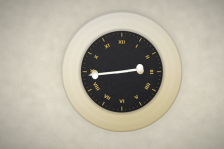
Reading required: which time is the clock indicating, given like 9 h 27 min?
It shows 2 h 44 min
